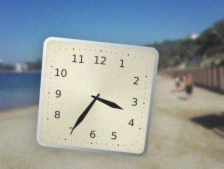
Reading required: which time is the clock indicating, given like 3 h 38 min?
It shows 3 h 35 min
